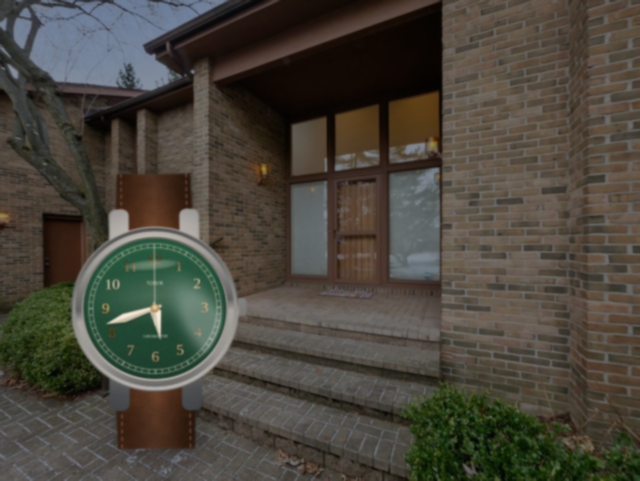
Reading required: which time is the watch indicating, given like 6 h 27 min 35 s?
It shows 5 h 42 min 00 s
